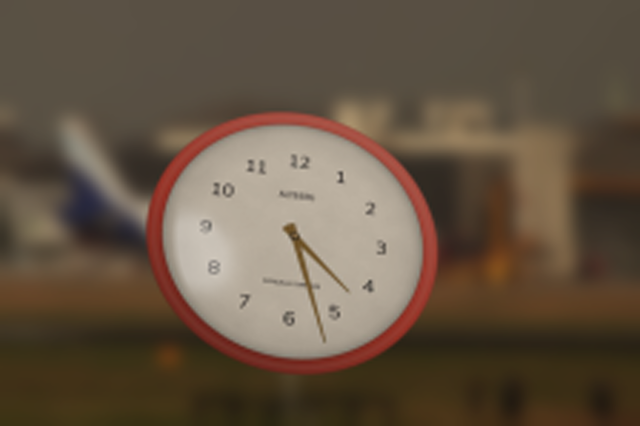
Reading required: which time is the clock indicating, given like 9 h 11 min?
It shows 4 h 27 min
